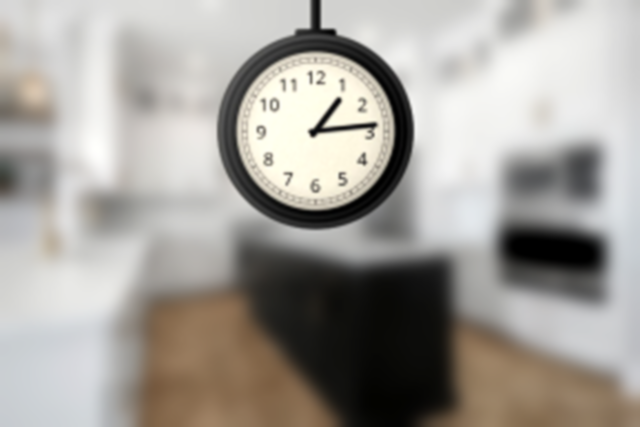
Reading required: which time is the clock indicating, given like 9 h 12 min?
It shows 1 h 14 min
